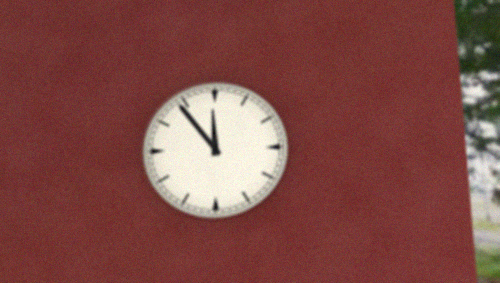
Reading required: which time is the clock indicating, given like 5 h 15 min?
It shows 11 h 54 min
